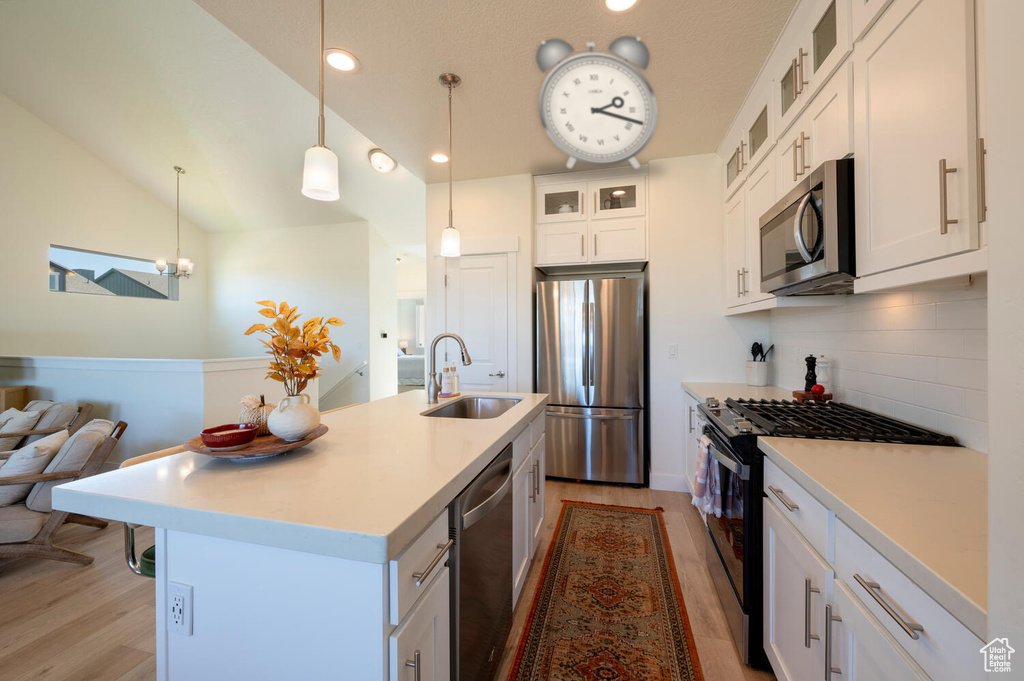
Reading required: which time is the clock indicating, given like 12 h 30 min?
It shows 2 h 18 min
